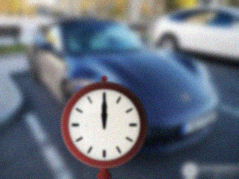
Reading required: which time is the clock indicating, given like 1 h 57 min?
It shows 12 h 00 min
